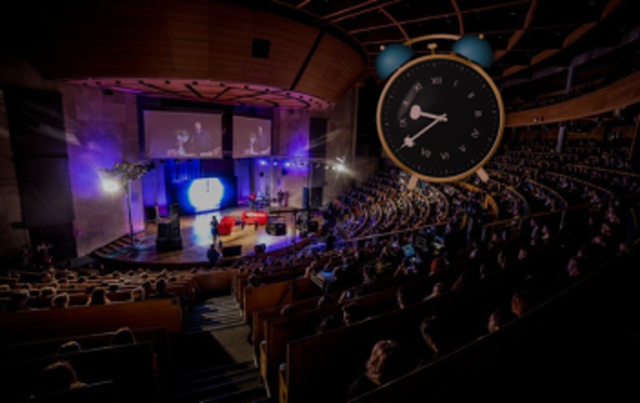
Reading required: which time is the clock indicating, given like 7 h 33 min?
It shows 9 h 40 min
